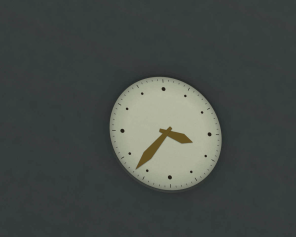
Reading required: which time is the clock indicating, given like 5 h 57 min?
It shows 3 h 37 min
